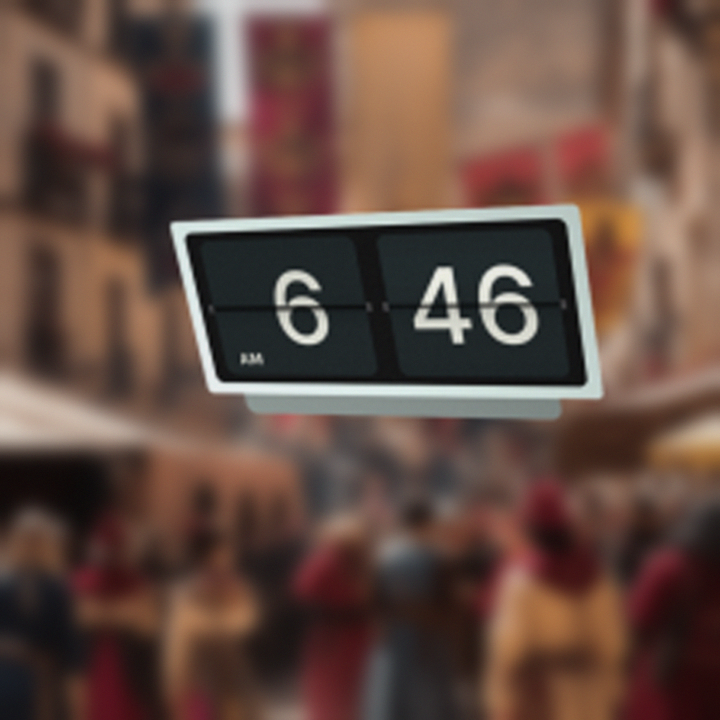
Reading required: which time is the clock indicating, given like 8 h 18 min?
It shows 6 h 46 min
